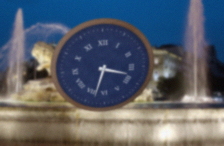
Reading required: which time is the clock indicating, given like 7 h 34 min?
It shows 3 h 33 min
